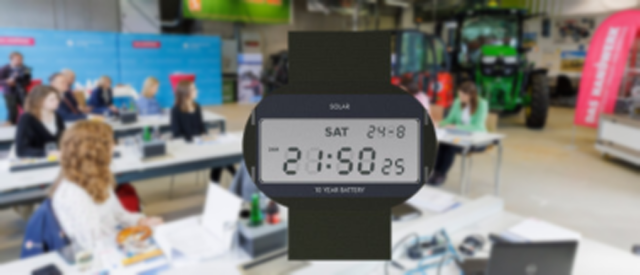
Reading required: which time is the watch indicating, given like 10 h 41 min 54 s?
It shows 21 h 50 min 25 s
